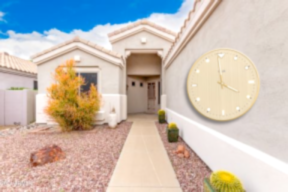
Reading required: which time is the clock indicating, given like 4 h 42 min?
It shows 3 h 59 min
